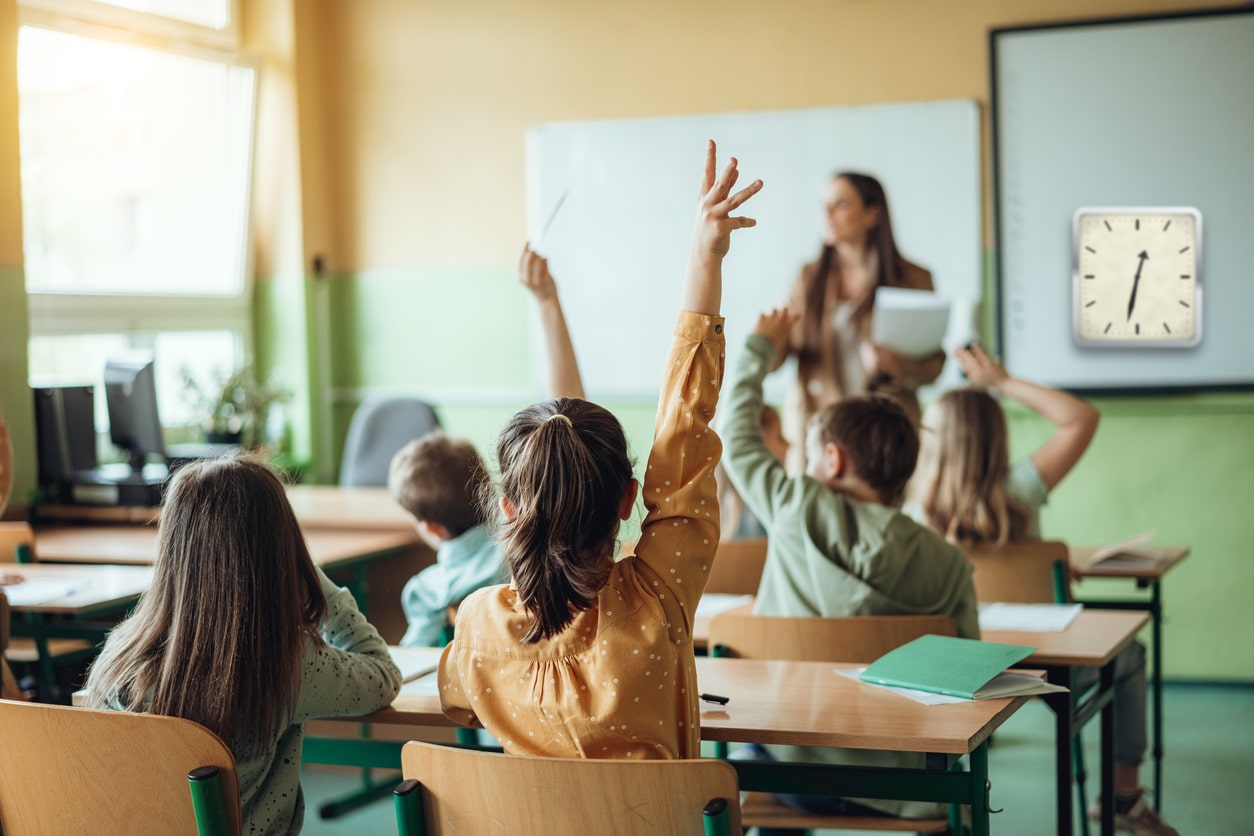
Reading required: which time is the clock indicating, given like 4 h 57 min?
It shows 12 h 32 min
